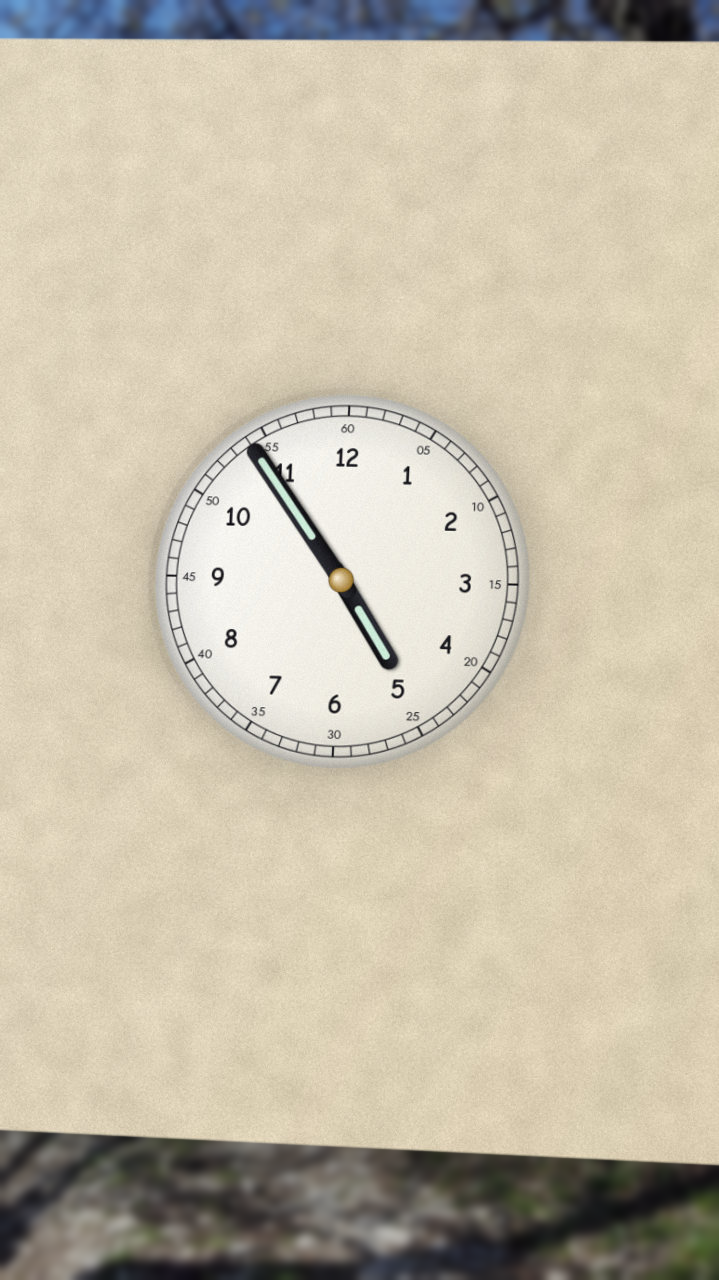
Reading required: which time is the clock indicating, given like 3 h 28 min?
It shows 4 h 54 min
